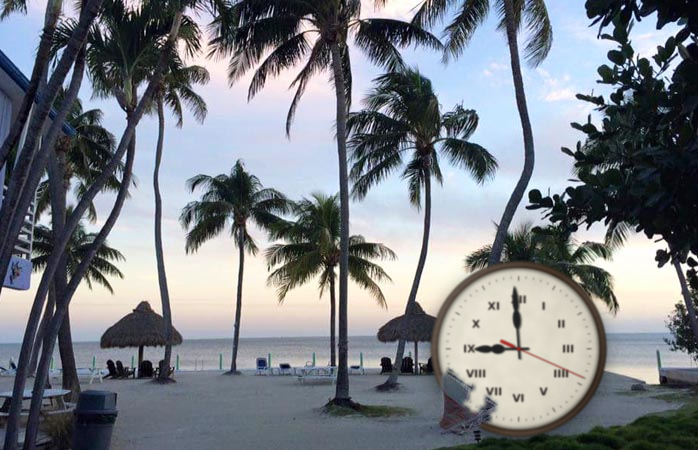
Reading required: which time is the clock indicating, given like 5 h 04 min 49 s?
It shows 8 h 59 min 19 s
